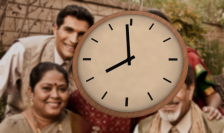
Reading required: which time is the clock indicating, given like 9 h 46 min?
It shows 7 h 59 min
